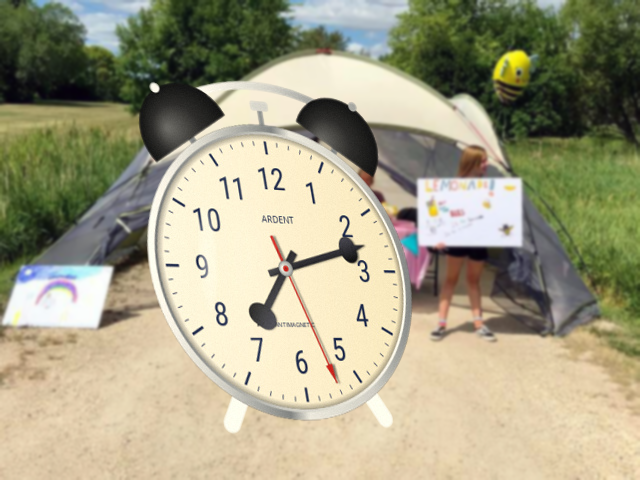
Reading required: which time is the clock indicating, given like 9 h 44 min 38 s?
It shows 7 h 12 min 27 s
